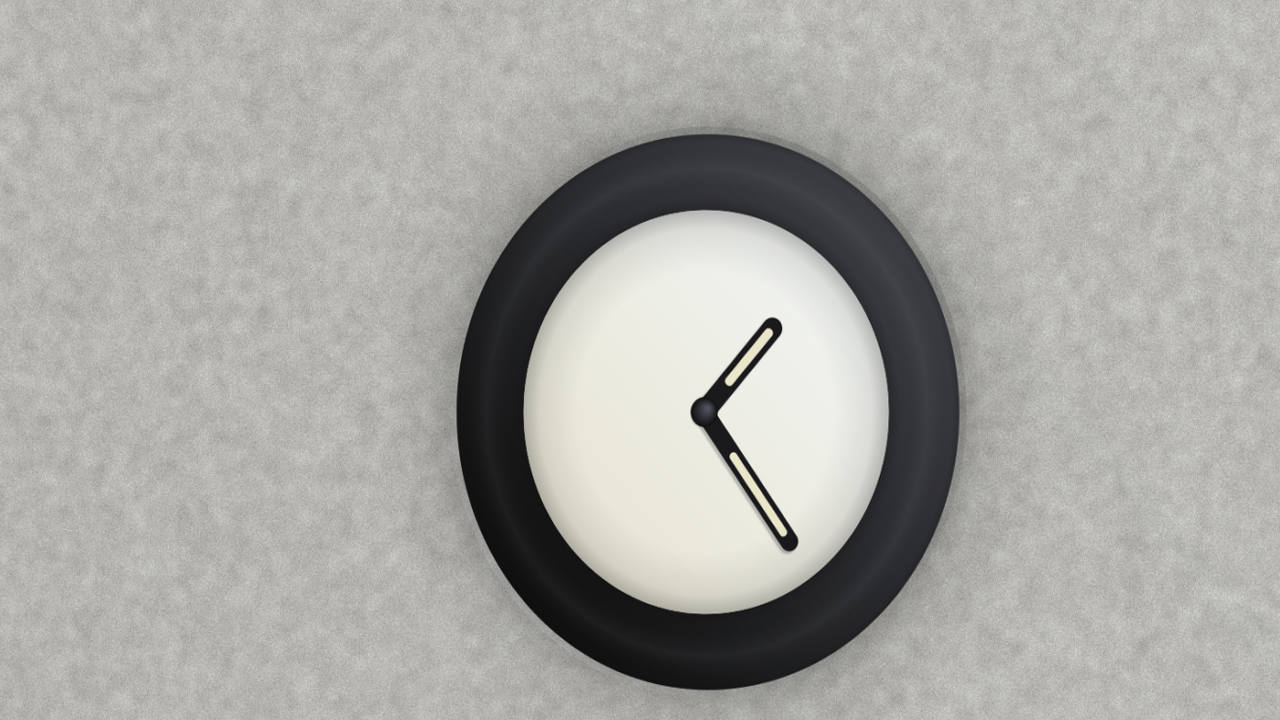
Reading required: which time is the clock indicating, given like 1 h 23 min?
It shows 1 h 24 min
